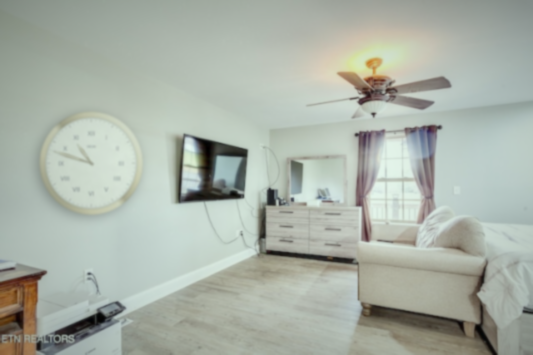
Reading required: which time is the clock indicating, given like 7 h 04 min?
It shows 10 h 48 min
